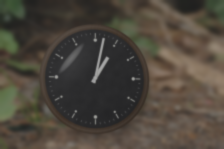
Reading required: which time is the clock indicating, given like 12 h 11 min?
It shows 1 h 02 min
